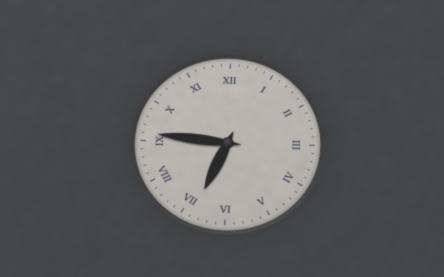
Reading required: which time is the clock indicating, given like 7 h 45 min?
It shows 6 h 46 min
